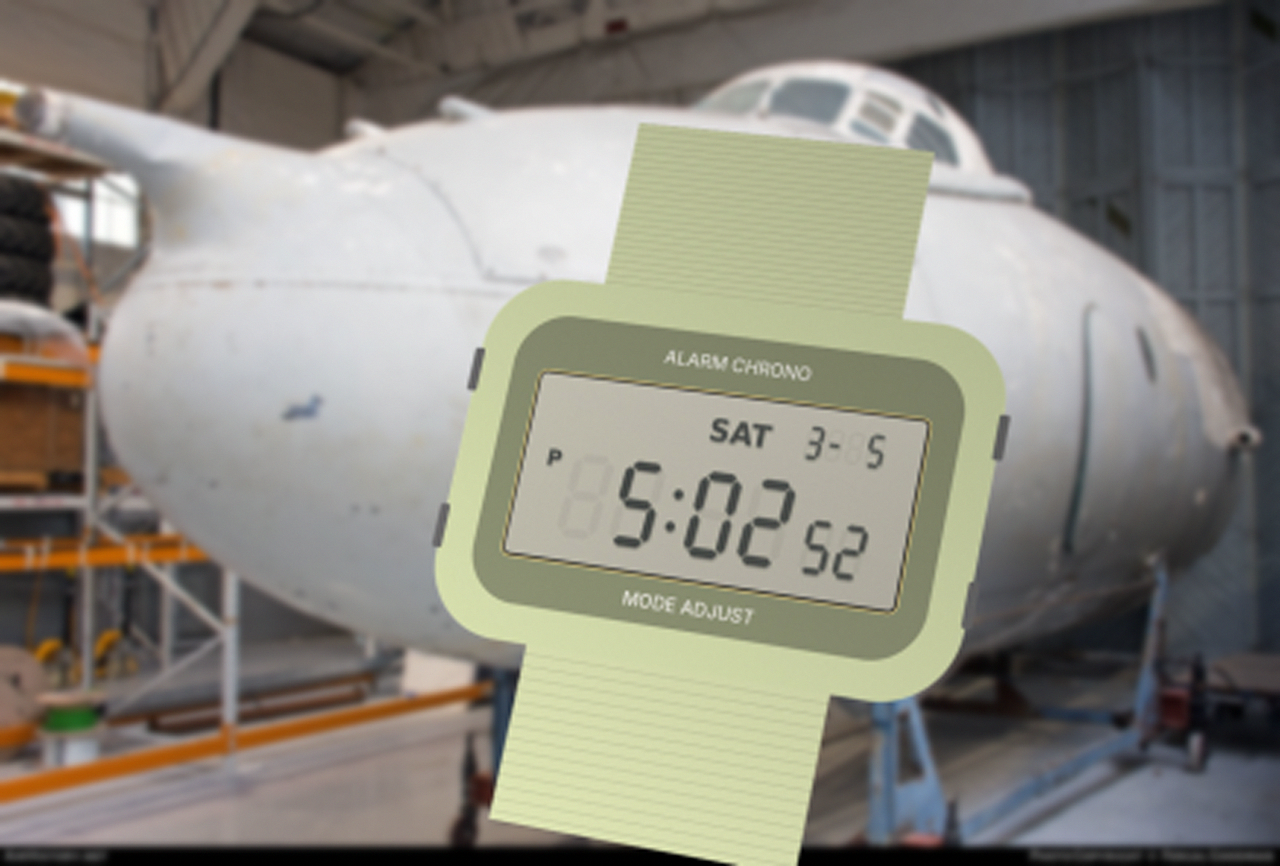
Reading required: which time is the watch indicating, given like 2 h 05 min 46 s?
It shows 5 h 02 min 52 s
